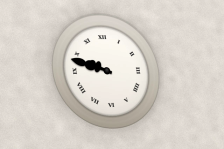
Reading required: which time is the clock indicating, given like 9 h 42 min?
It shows 9 h 48 min
